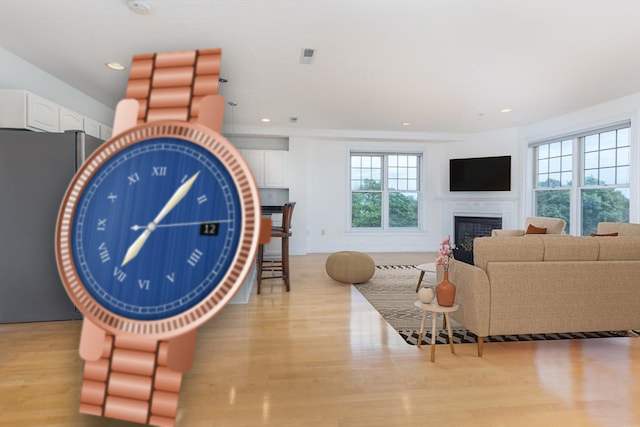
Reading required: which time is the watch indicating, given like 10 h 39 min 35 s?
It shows 7 h 06 min 14 s
